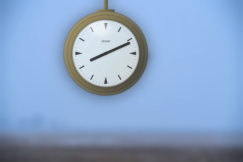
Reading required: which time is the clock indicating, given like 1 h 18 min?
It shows 8 h 11 min
